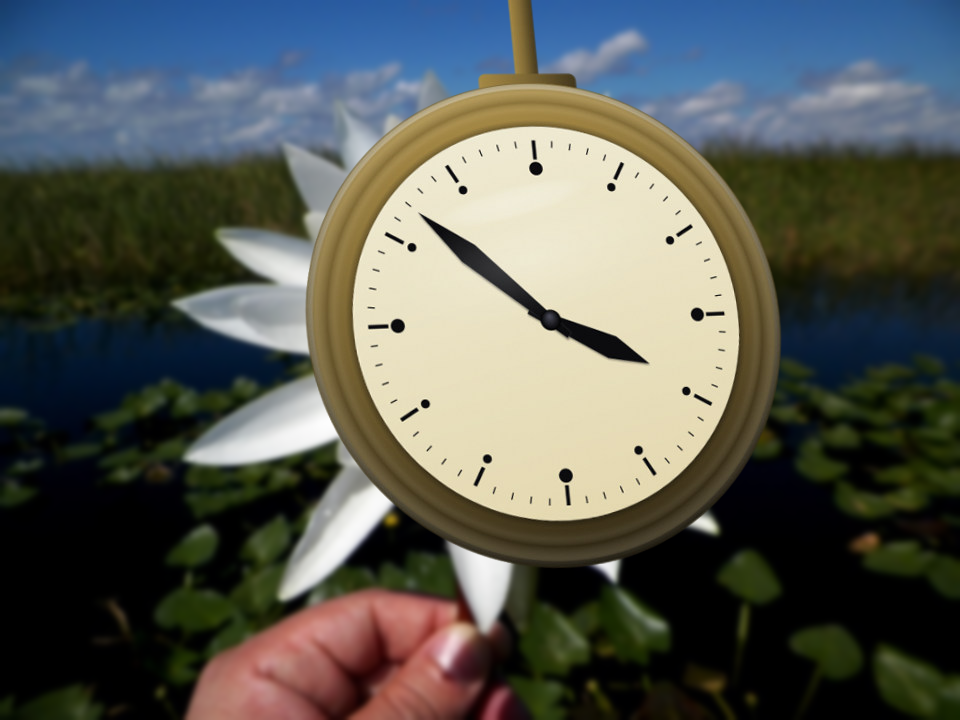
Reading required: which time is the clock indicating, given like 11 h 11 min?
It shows 3 h 52 min
